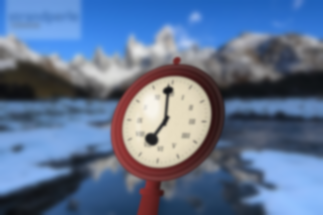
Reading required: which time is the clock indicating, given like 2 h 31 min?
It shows 6 h 59 min
